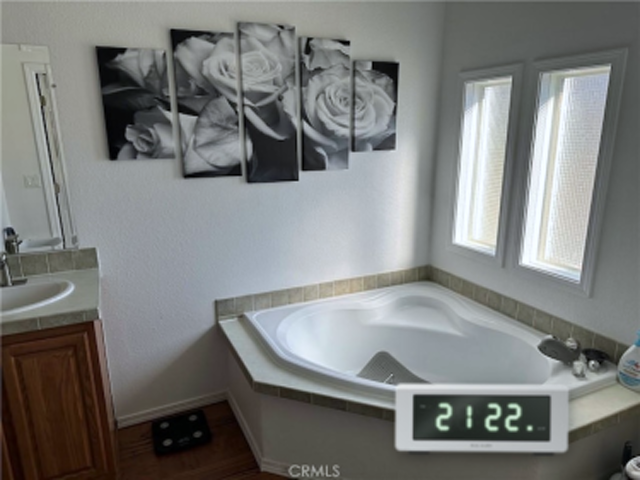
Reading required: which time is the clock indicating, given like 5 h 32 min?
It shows 21 h 22 min
